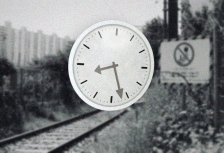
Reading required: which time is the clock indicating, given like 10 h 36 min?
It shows 8 h 27 min
